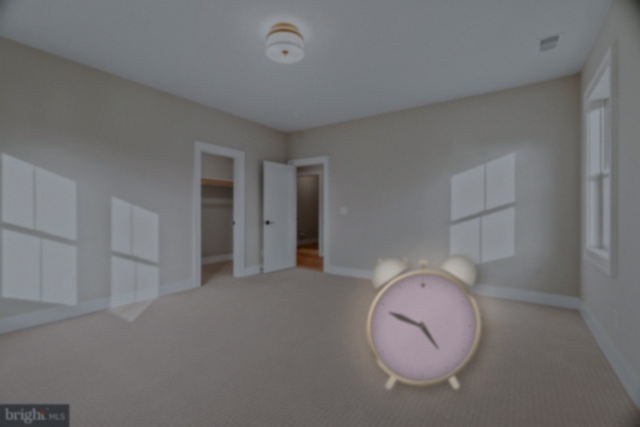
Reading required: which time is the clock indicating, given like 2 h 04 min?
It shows 4 h 49 min
